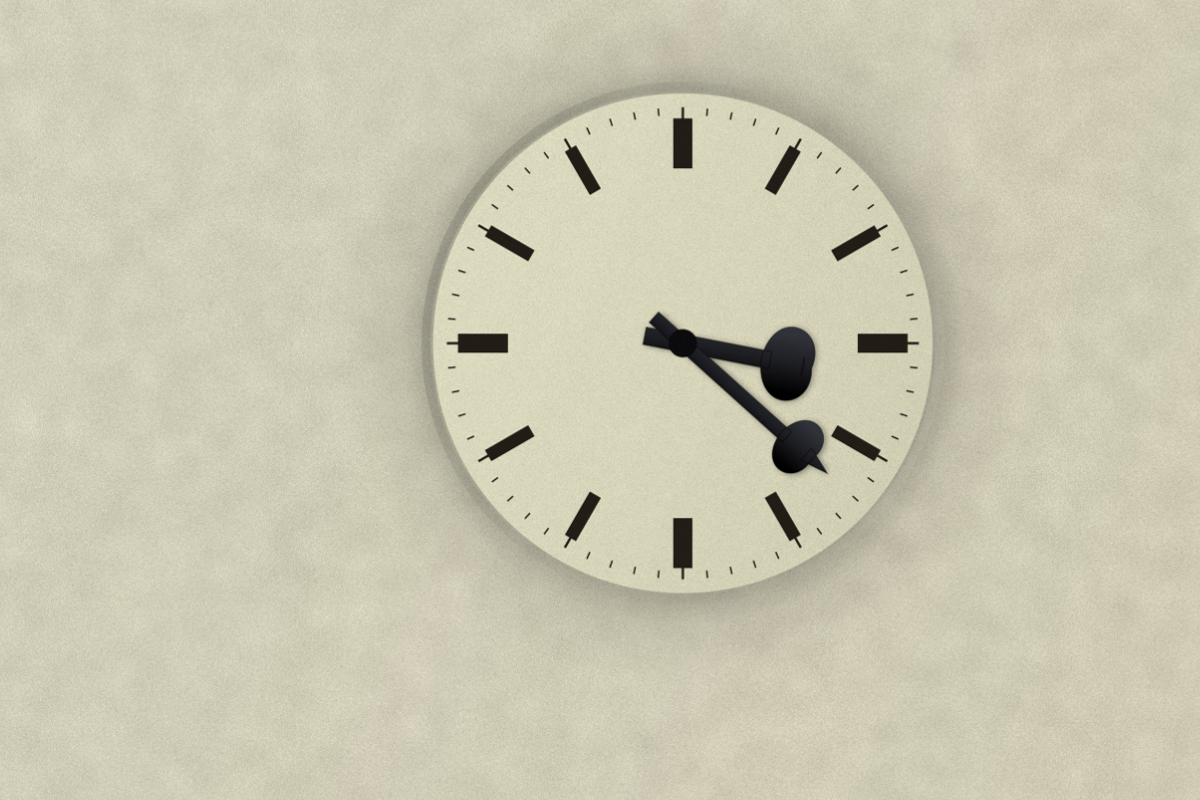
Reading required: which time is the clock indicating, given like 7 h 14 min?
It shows 3 h 22 min
